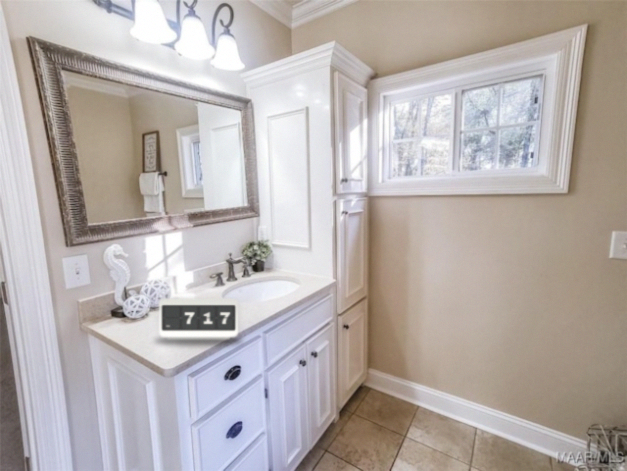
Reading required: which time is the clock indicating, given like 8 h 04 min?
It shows 7 h 17 min
